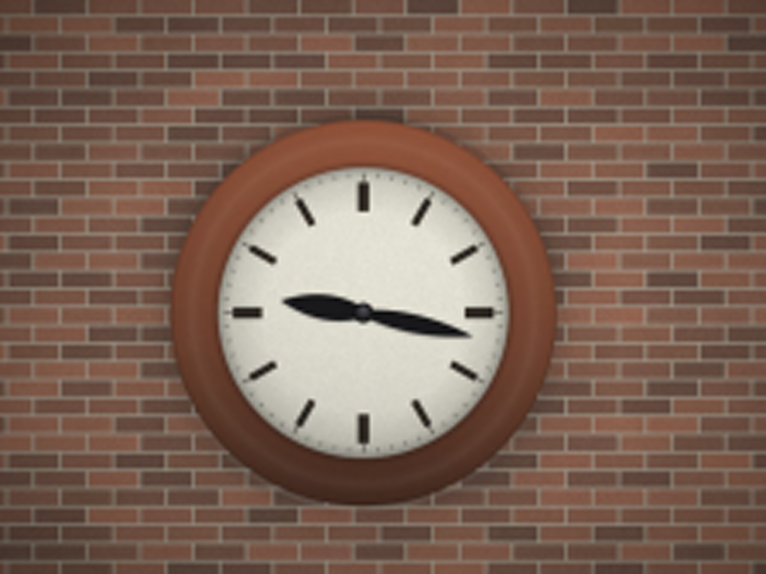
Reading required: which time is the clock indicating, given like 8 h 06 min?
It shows 9 h 17 min
